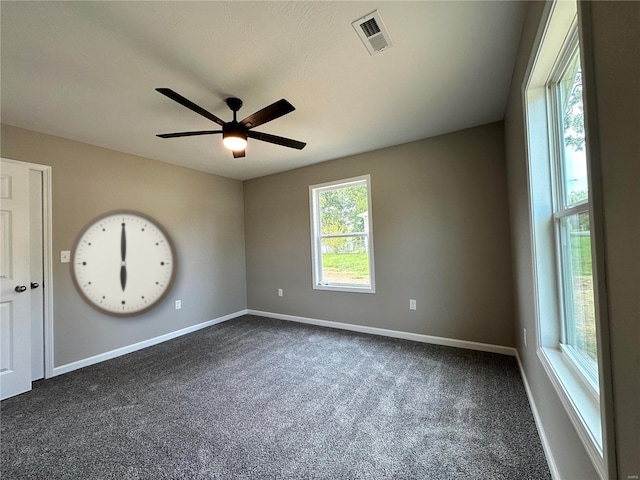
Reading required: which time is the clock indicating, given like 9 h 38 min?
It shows 6 h 00 min
